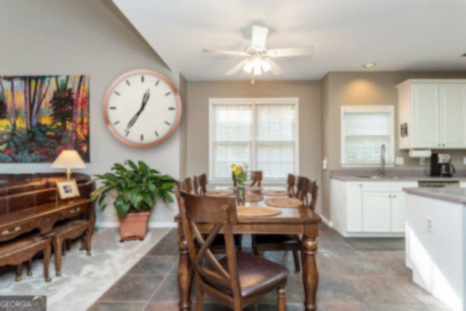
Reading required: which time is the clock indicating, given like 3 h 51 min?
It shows 12 h 36 min
